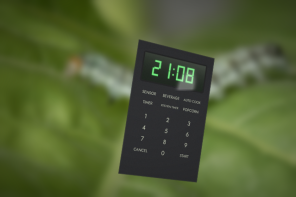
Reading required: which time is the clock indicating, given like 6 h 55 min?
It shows 21 h 08 min
